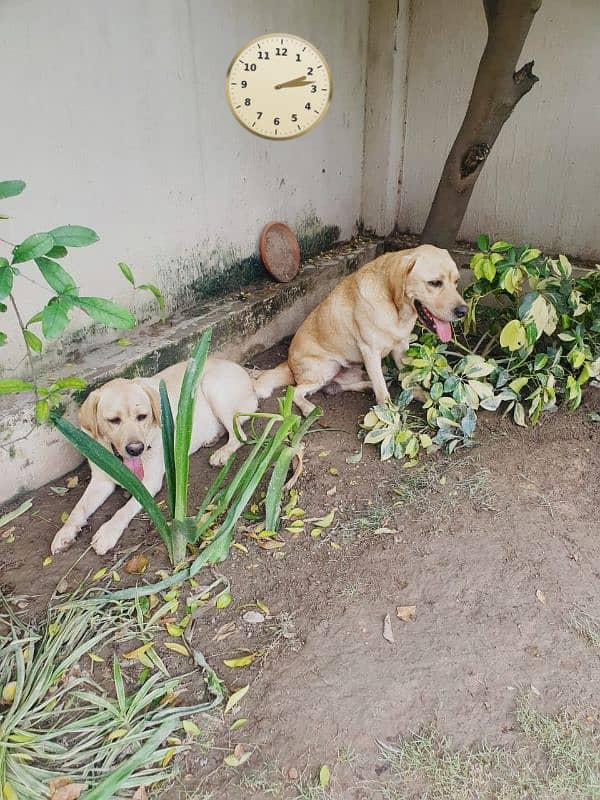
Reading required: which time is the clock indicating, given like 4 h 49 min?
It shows 2 h 13 min
